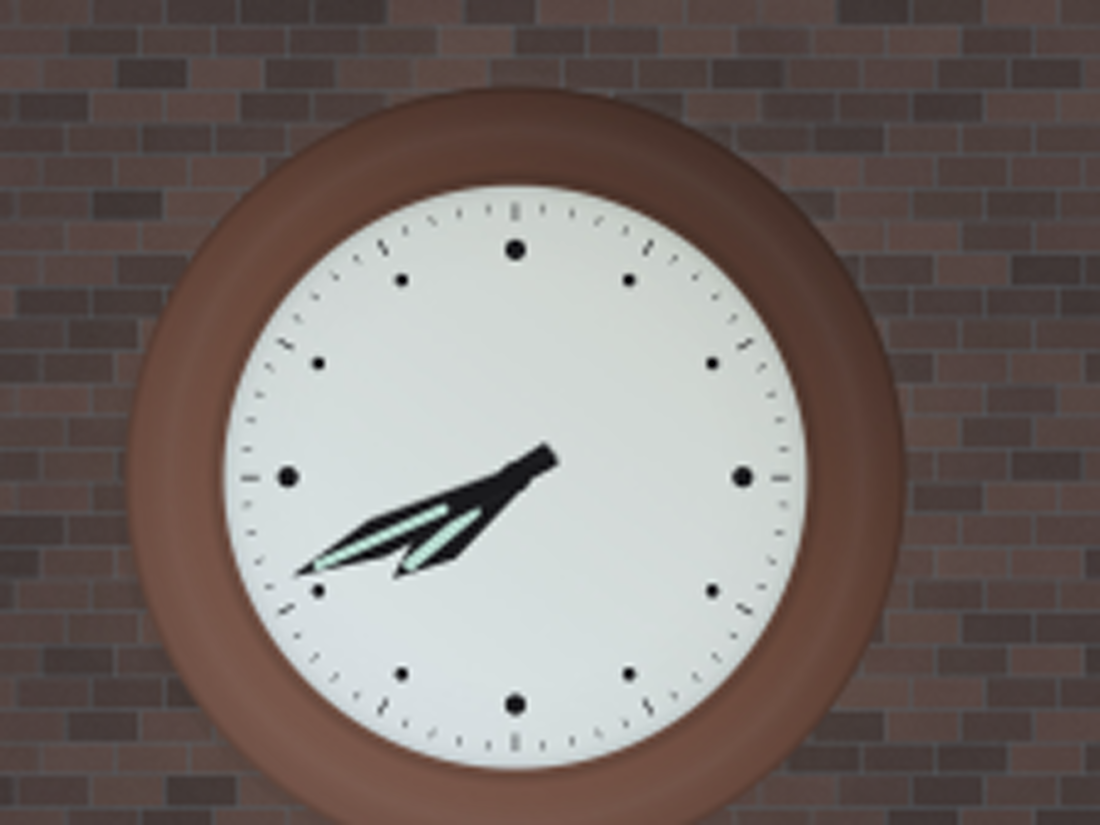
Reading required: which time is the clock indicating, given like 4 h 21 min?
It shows 7 h 41 min
